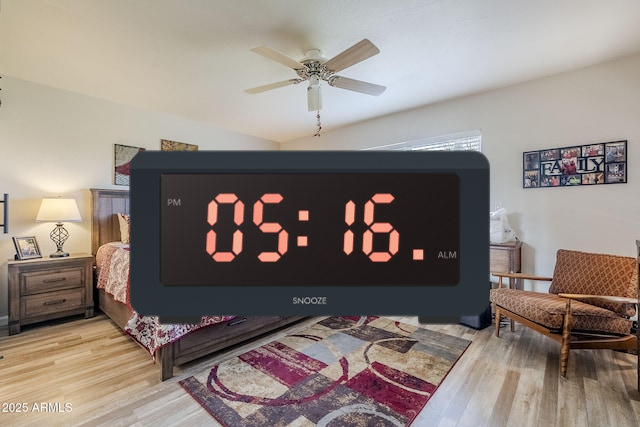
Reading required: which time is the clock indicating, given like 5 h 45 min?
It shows 5 h 16 min
